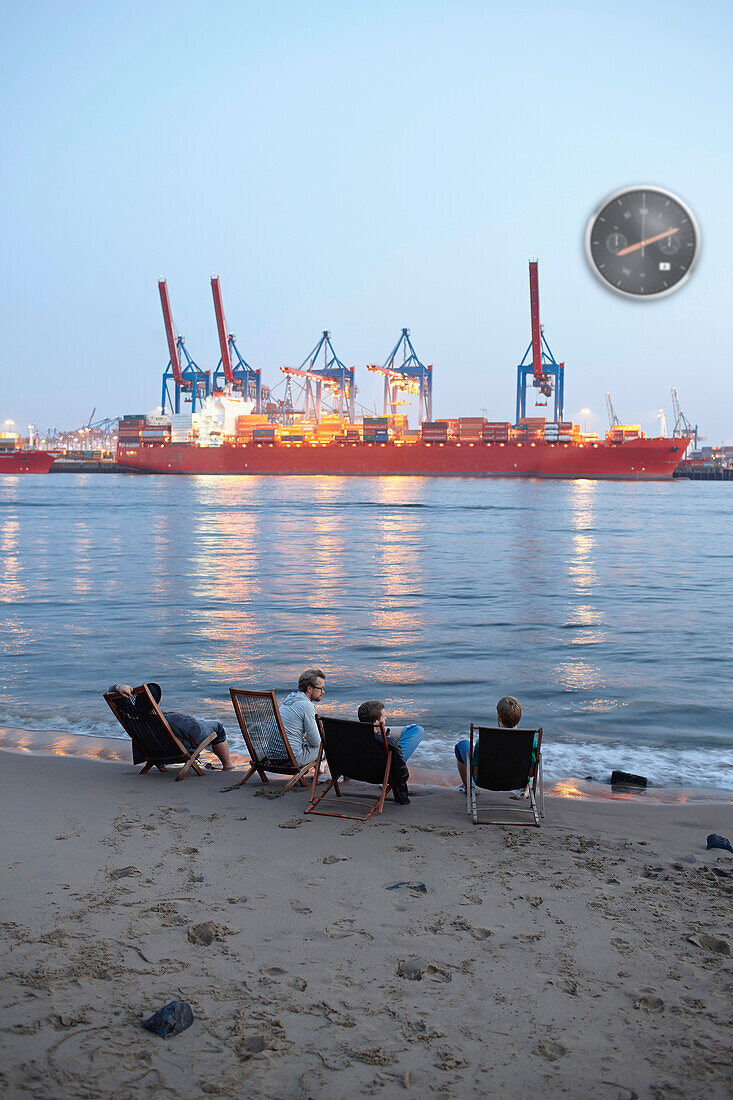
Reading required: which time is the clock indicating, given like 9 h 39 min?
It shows 8 h 11 min
